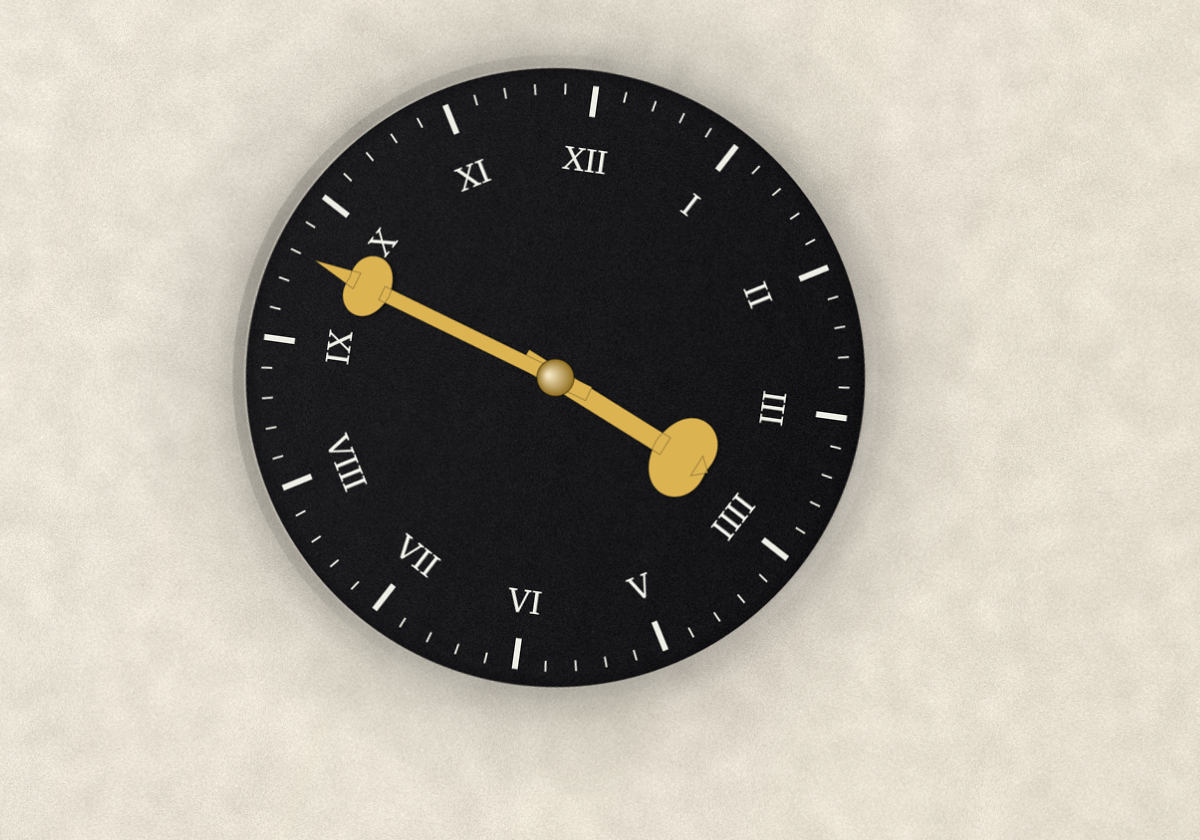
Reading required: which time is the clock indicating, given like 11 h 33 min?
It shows 3 h 48 min
